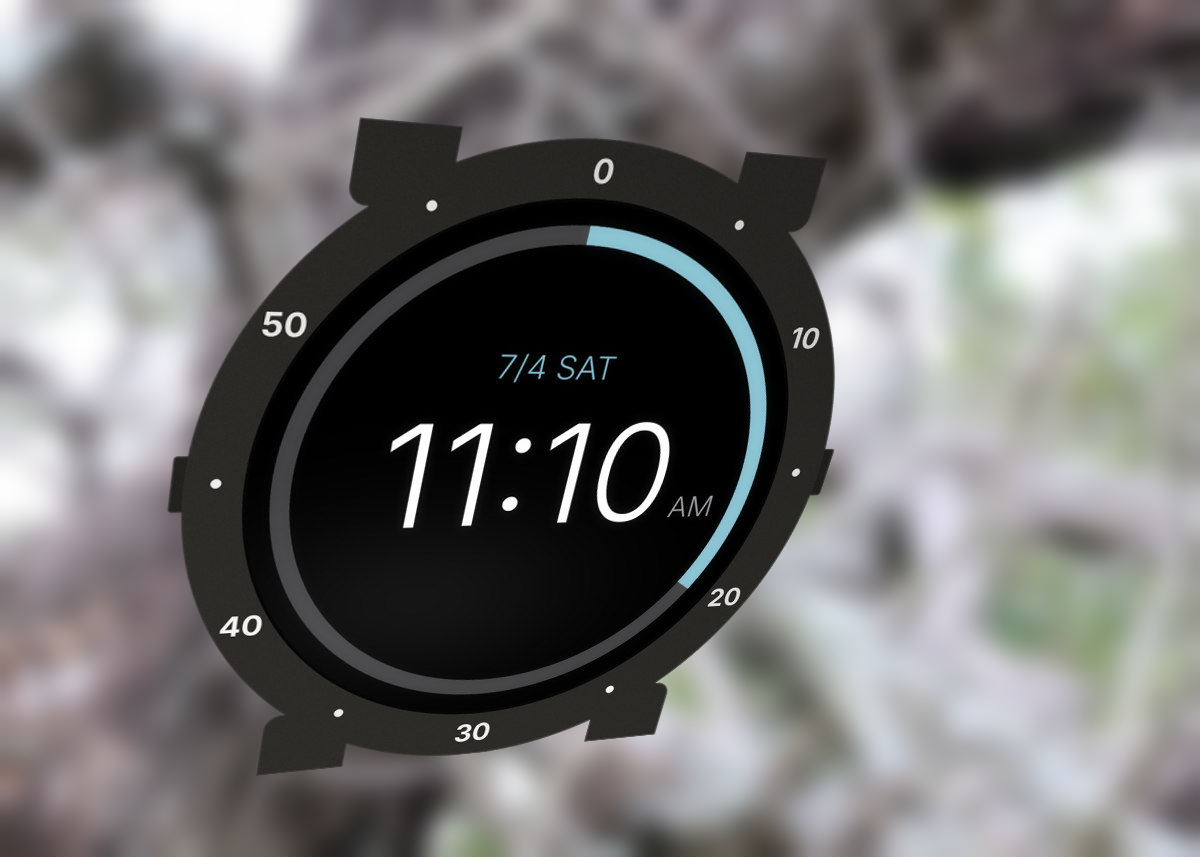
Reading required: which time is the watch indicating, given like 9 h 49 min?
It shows 11 h 10 min
